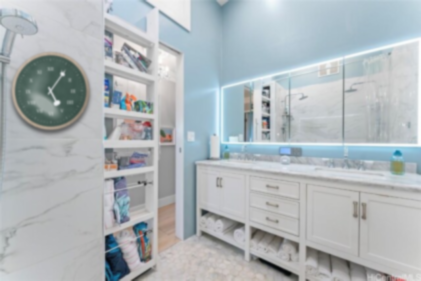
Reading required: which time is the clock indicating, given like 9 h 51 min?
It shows 5 h 06 min
